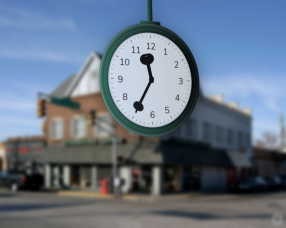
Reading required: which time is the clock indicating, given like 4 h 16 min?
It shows 11 h 35 min
